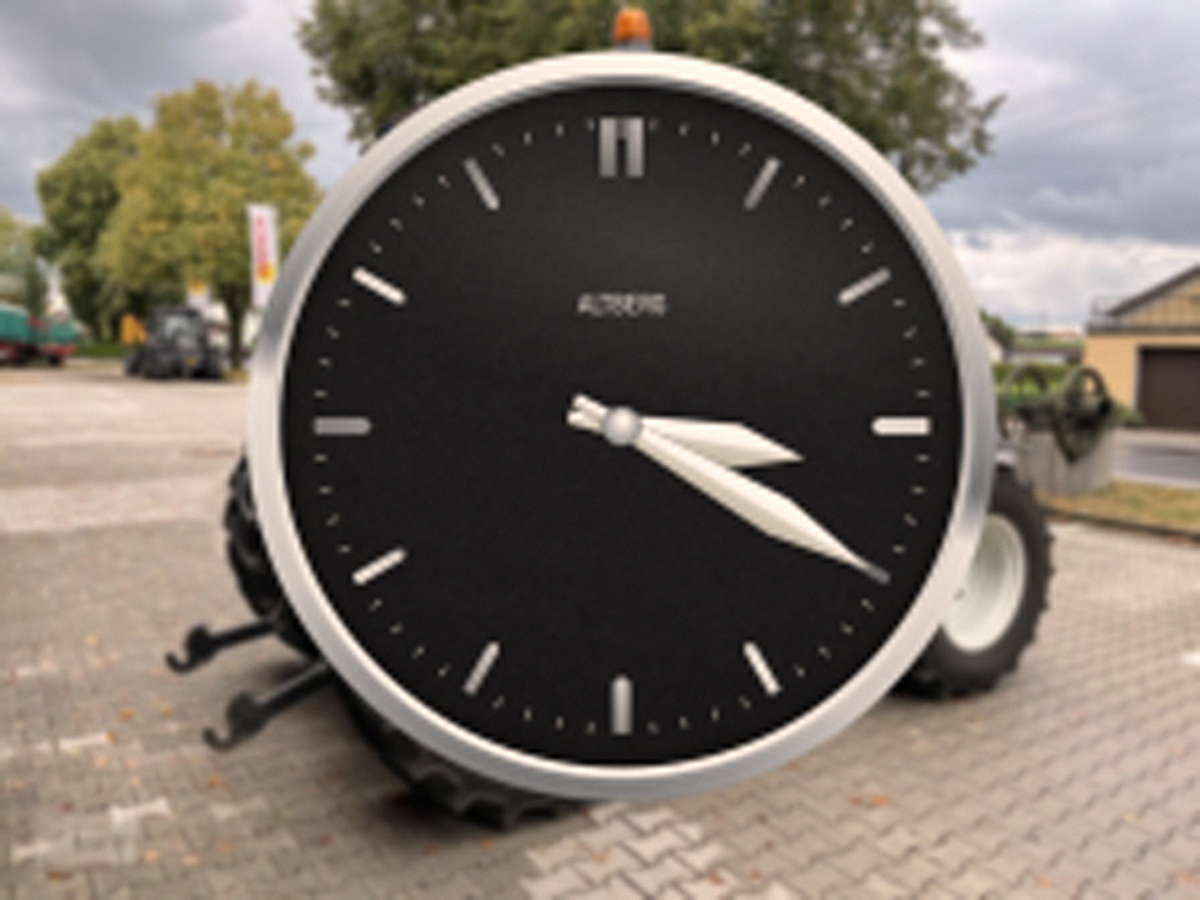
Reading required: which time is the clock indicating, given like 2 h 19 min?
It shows 3 h 20 min
